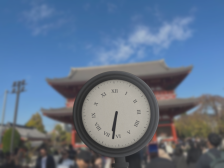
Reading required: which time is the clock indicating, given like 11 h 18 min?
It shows 6 h 32 min
